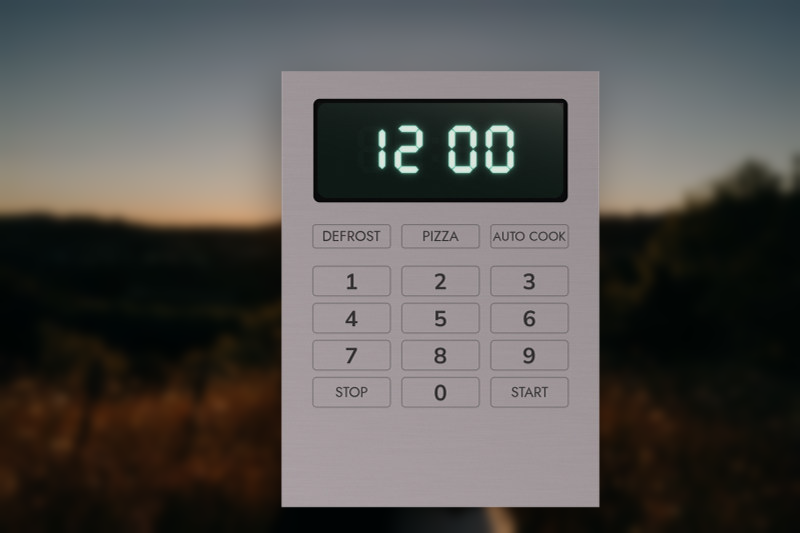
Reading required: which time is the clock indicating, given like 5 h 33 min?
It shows 12 h 00 min
